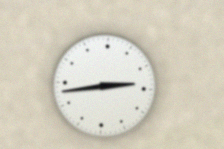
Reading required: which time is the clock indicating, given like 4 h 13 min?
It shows 2 h 43 min
